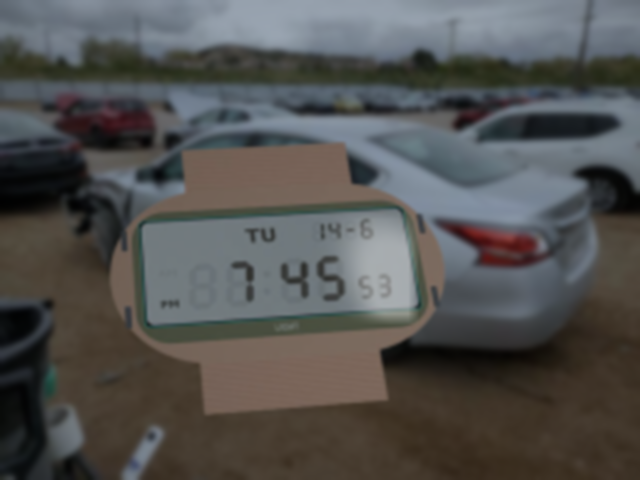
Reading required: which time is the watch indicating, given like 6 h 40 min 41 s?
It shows 7 h 45 min 53 s
